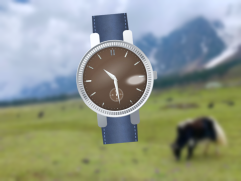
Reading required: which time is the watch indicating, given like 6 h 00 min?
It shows 10 h 29 min
